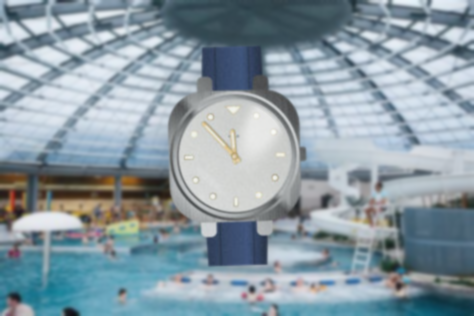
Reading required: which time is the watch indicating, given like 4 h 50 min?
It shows 11 h 53 min
